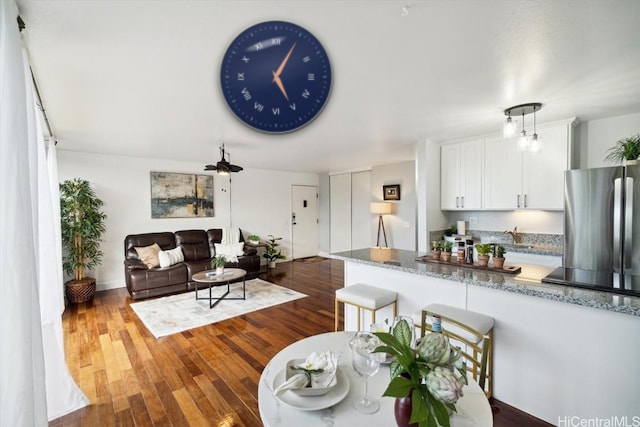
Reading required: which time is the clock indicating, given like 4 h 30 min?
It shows 5 h 05 min
